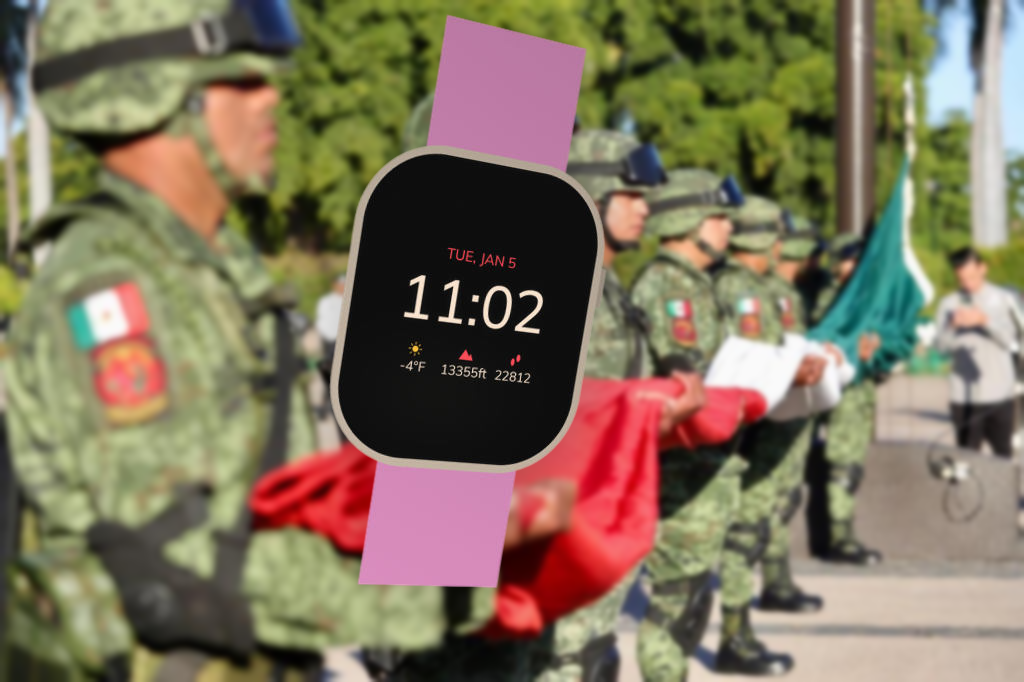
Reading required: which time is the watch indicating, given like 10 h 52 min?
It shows 11 h 02 min
